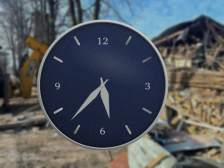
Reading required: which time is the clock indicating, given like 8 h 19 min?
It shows 5 h 37 min
